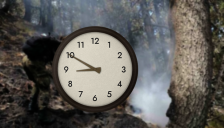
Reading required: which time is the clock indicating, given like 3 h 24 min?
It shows 8 h 50 min
